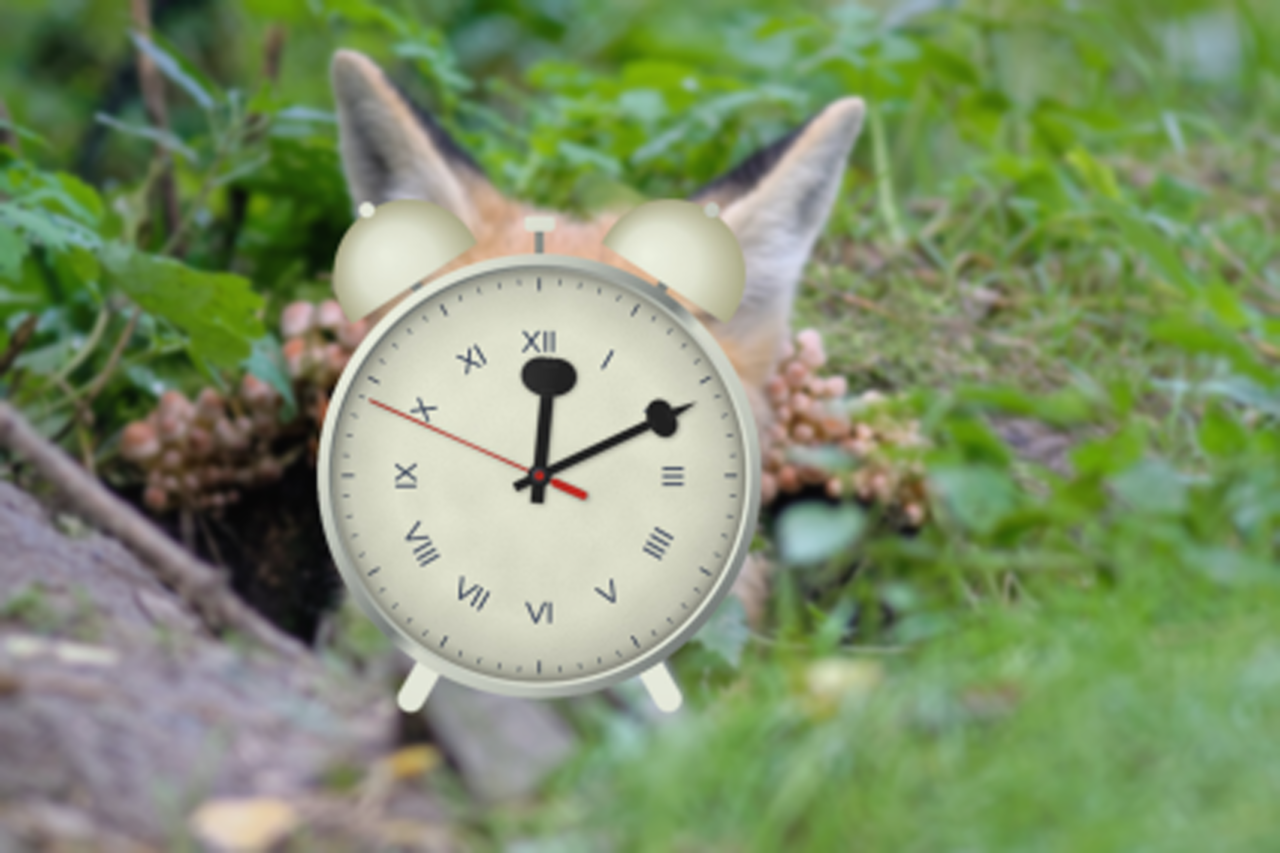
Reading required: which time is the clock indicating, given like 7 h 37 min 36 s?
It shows 12 h 10 min 49 s
